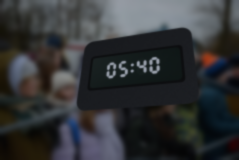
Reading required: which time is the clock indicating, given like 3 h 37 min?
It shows 5 h 40 min
